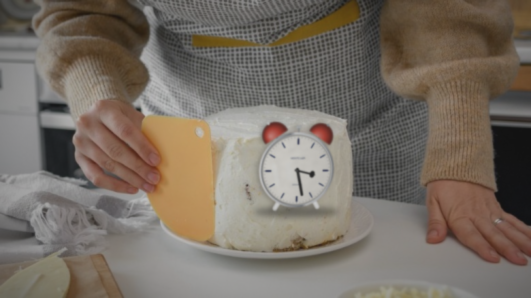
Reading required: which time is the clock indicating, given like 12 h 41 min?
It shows 3 h 28 min
